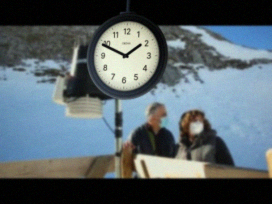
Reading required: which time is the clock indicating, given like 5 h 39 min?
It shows 1 h 49 min
